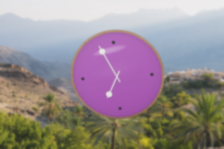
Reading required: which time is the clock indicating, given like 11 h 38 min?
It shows 6 h 56 min
